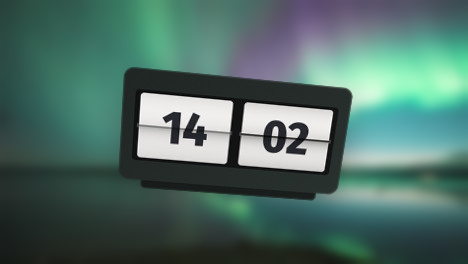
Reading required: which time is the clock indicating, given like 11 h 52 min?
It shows 14 h 02 min
